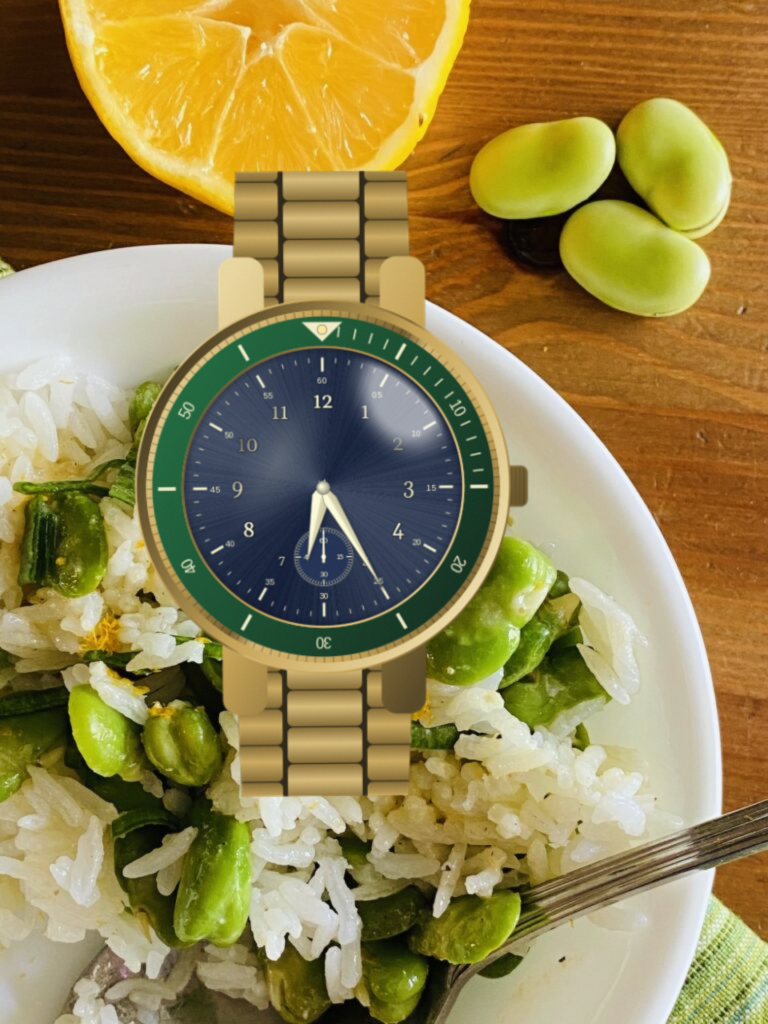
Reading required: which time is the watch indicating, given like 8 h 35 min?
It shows 6 h 25 min
